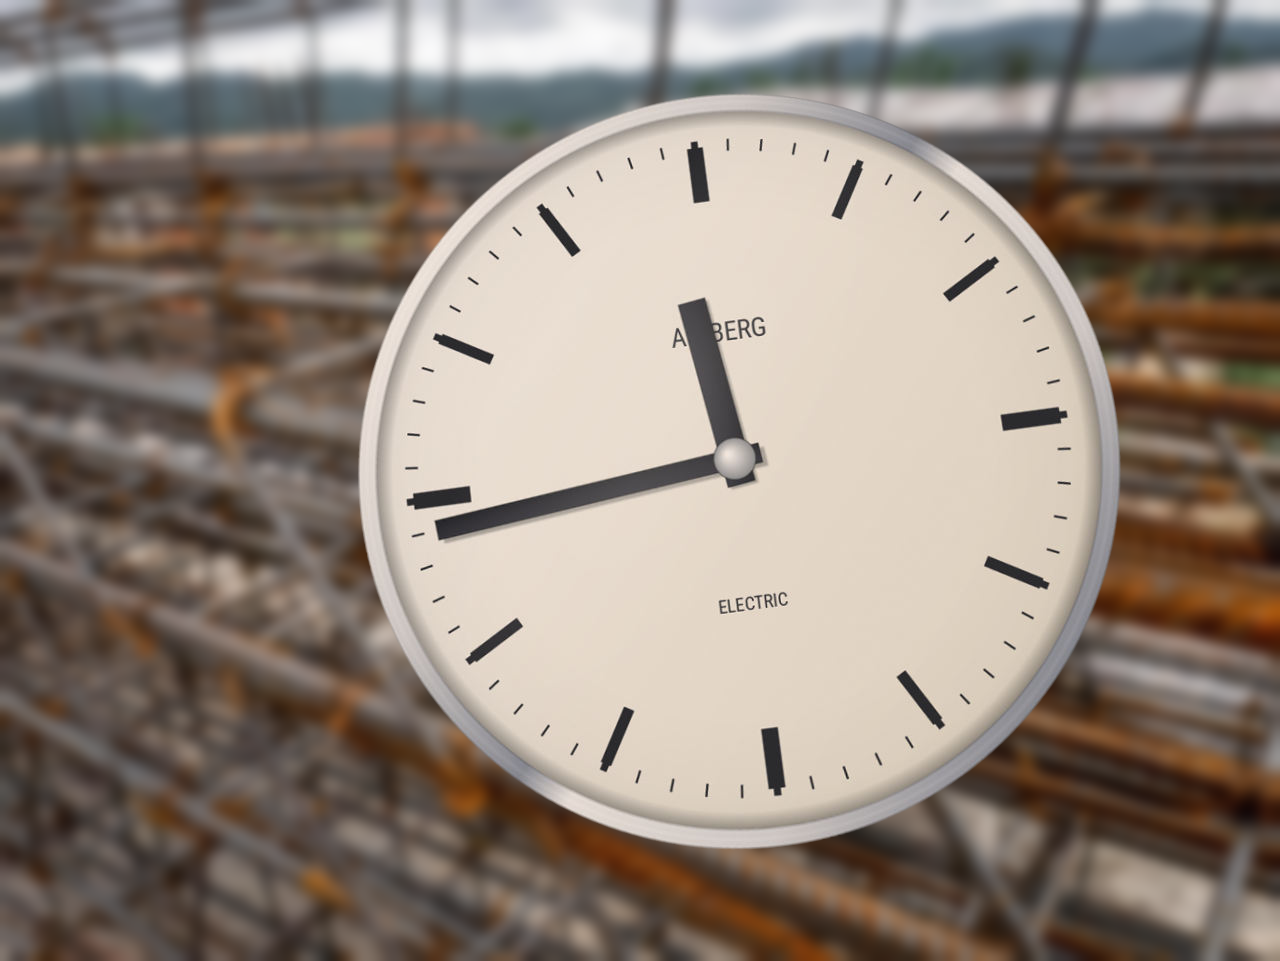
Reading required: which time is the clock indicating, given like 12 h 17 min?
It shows 11 h 44 min
